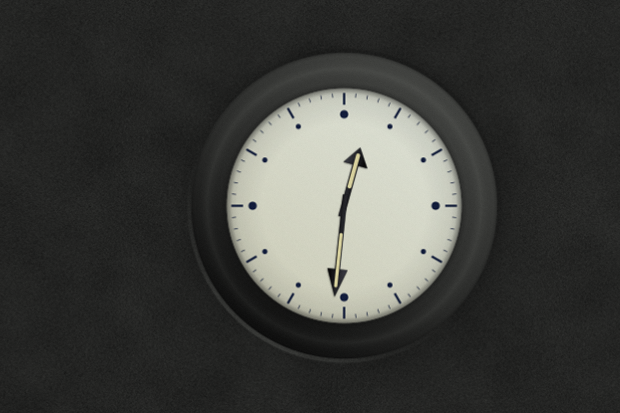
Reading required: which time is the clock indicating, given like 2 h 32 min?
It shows 12 h 31 min
